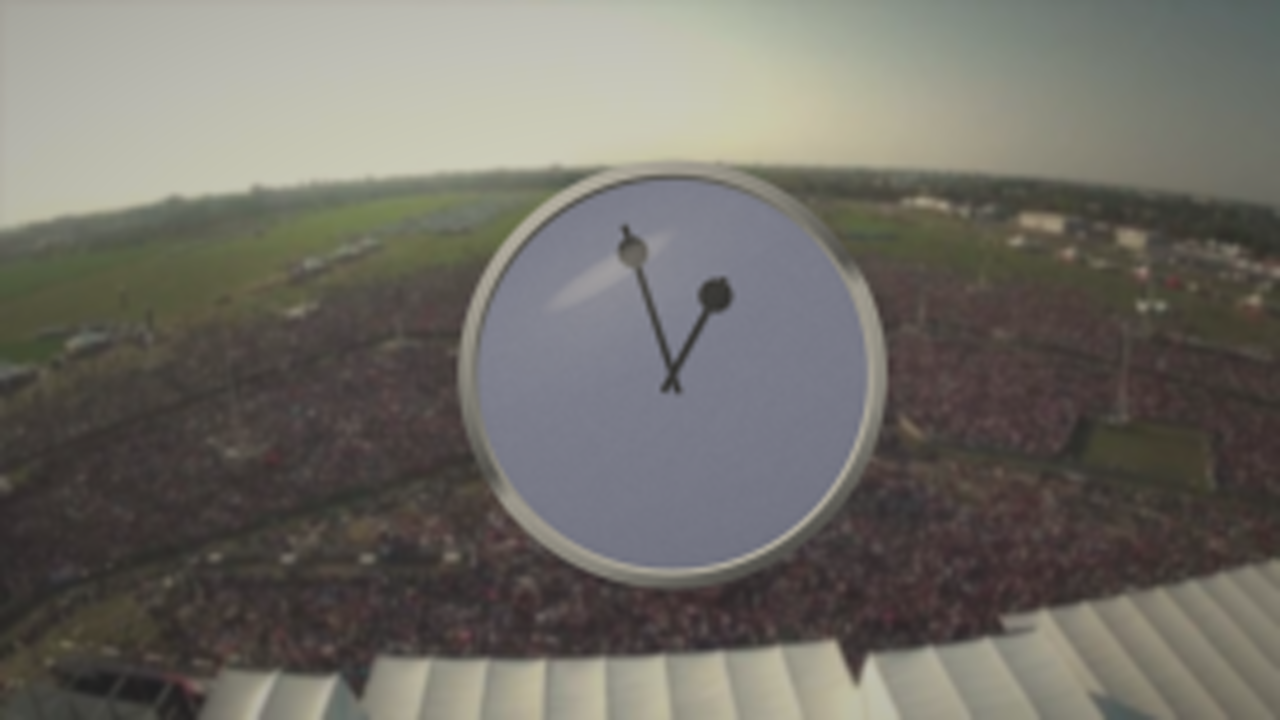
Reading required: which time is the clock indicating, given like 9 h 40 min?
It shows 12 h 57 min
